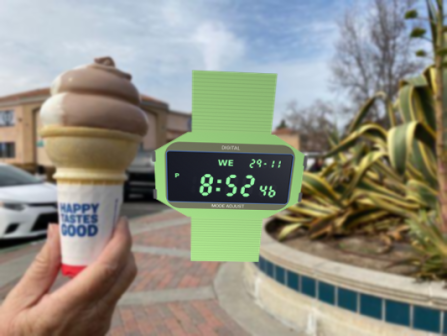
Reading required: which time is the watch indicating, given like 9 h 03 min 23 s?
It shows 8 h 52 min 46 s
